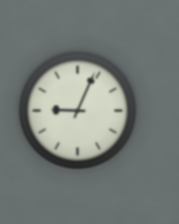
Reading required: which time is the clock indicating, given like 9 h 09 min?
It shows 9 h 04 min
